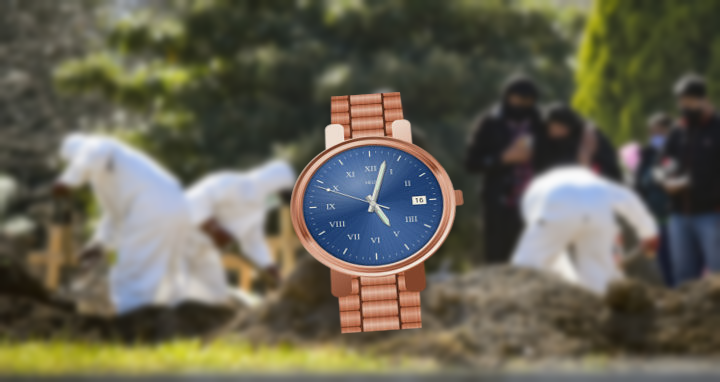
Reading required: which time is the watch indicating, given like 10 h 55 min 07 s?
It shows 5 h 02 min 49 s
